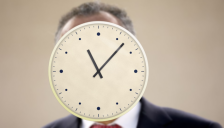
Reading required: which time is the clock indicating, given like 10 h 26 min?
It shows 11 h 07 min
